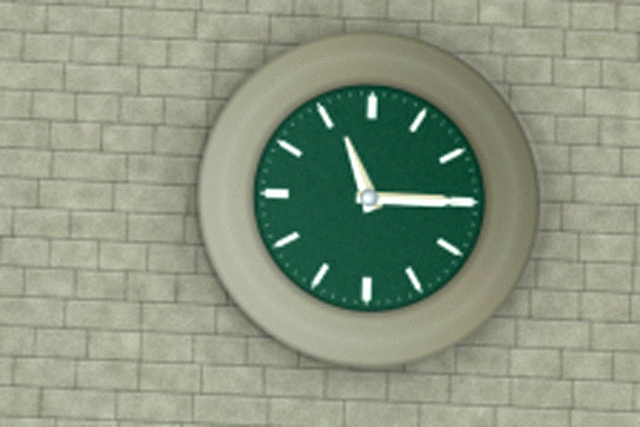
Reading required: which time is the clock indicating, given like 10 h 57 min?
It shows 11 h 15 min
